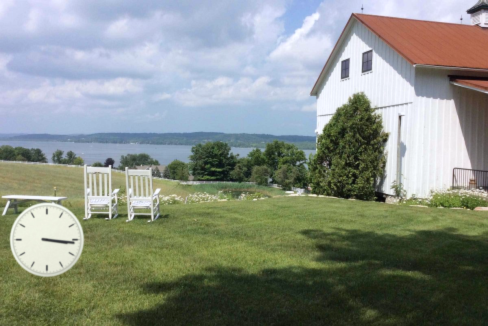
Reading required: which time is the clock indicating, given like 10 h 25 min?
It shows 3 h 16 min
